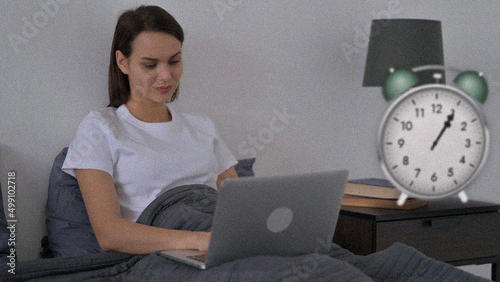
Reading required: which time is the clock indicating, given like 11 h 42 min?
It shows 1 h 05 min
